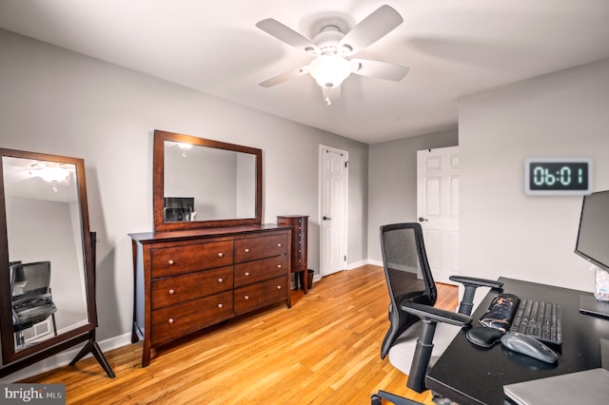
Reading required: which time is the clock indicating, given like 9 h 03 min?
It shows 6 h 01 min
